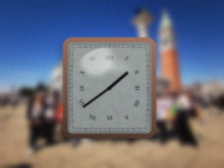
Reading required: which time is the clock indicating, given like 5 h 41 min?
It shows 1 h 39 min
